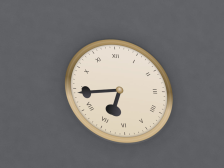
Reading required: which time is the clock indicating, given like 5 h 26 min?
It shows 6 h 44 min
